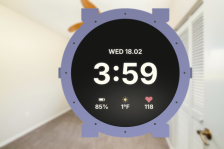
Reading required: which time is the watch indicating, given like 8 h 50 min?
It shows 3 h 59 min
